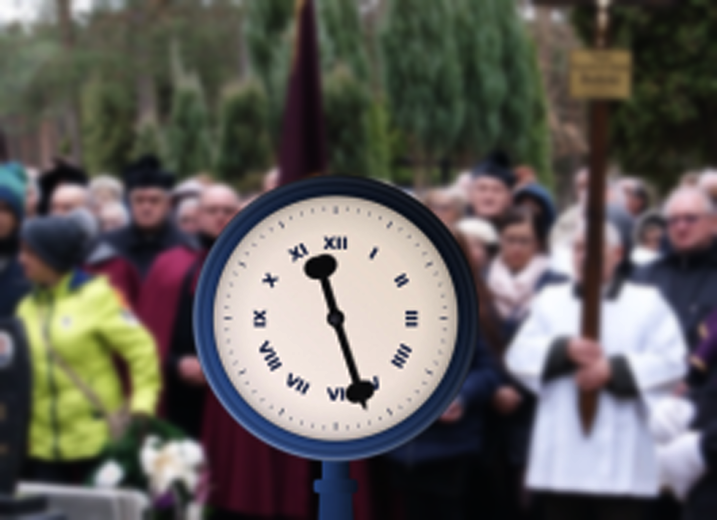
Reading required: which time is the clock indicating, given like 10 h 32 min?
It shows 11 h 27 min
